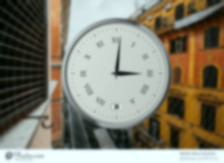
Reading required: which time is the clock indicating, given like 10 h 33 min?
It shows 3 h 01 min
